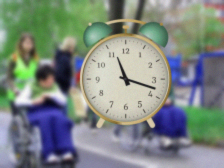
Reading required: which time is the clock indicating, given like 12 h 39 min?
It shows 11 h 18 min
